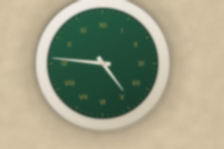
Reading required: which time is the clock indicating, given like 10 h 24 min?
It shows 4 h 46 min
